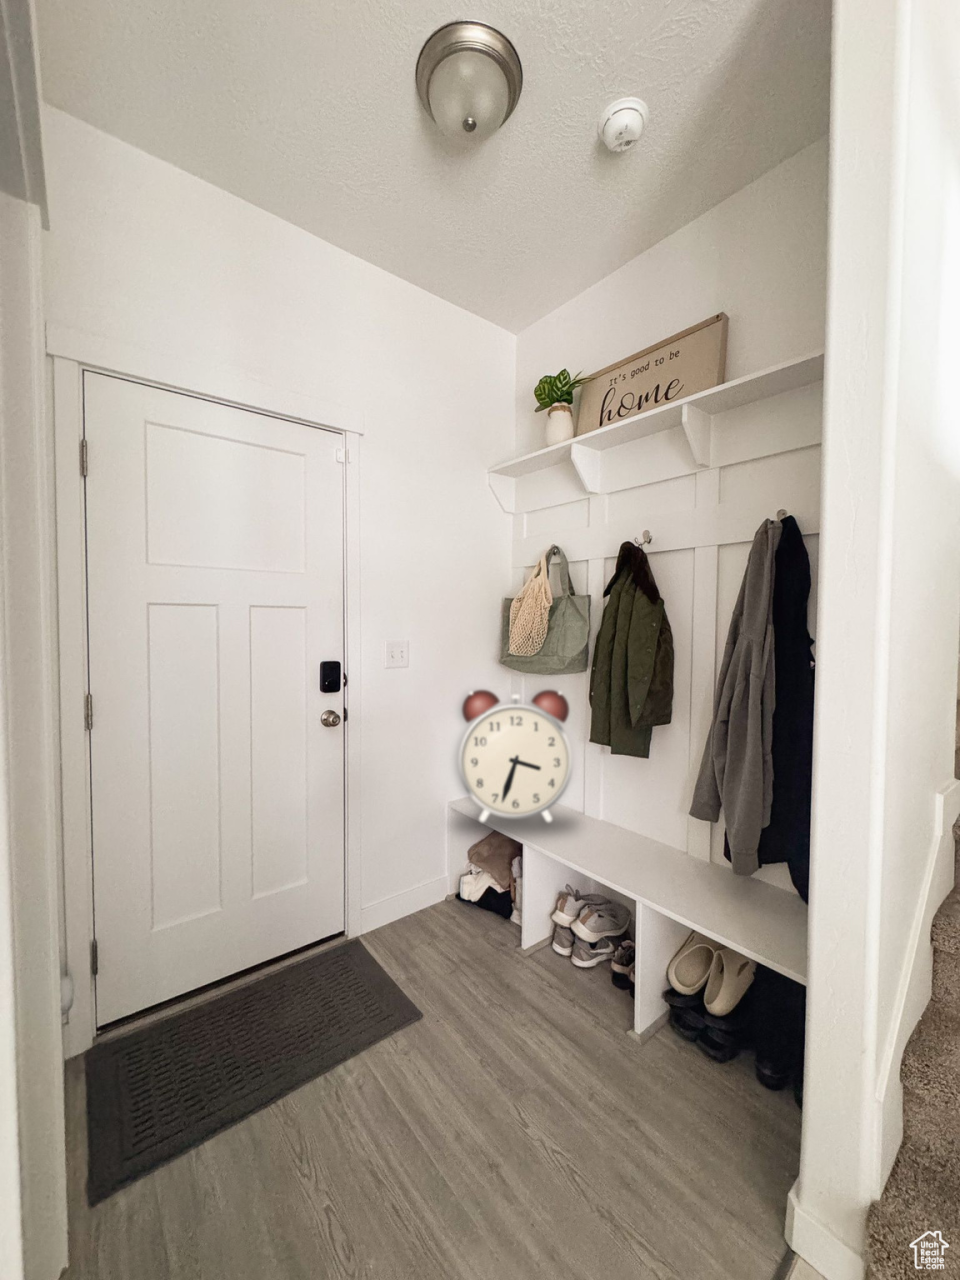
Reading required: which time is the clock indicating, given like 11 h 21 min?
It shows 3 h 33 min
